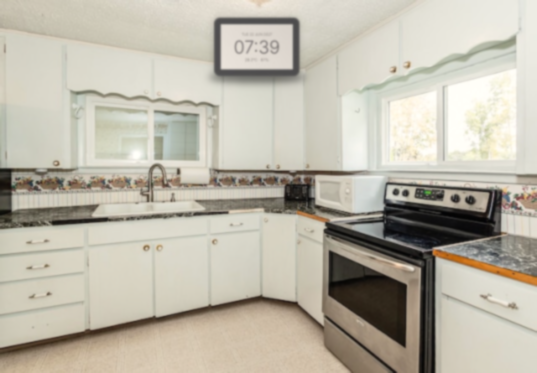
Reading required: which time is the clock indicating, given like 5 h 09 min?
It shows 7 h 39 min
